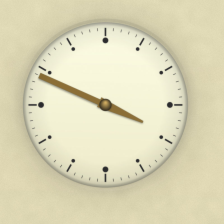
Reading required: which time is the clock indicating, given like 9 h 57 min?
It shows 3 h 49 min
